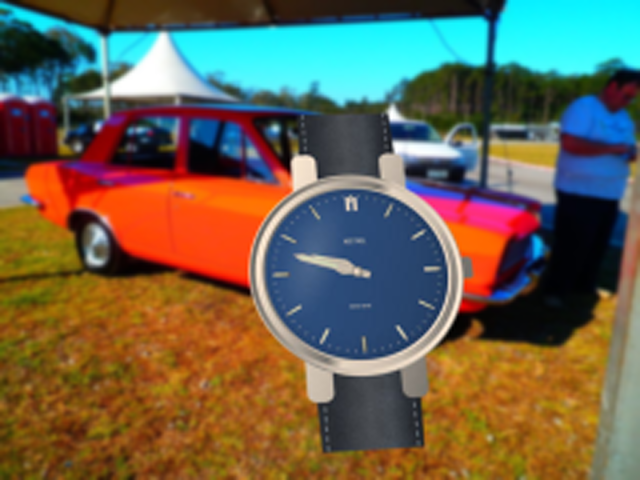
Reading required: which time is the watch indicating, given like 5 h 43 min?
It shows 9 h 48 min
